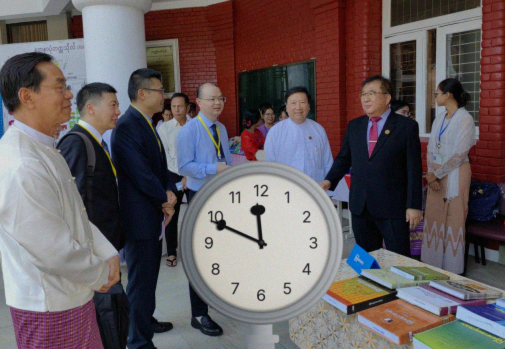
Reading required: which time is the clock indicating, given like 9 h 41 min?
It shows 11 h 49 min
